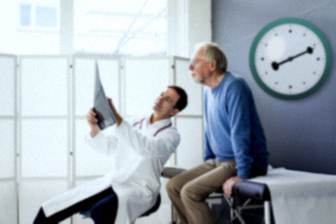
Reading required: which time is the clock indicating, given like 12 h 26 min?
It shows 8 h 11 min
